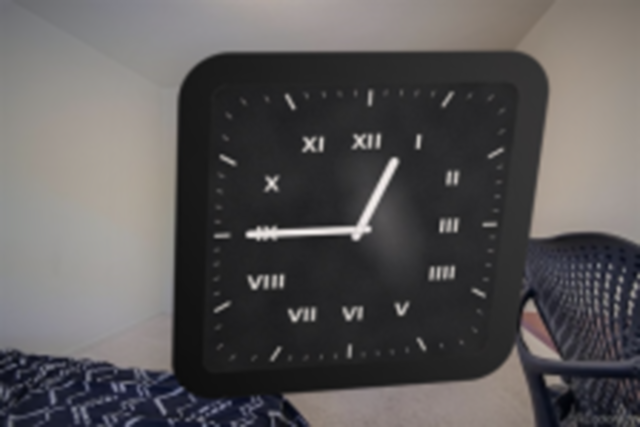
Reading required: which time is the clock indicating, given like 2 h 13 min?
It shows 12 h 45 min
